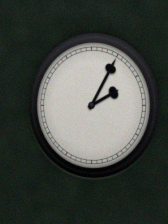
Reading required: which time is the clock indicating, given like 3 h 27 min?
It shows 2 h 05 min
